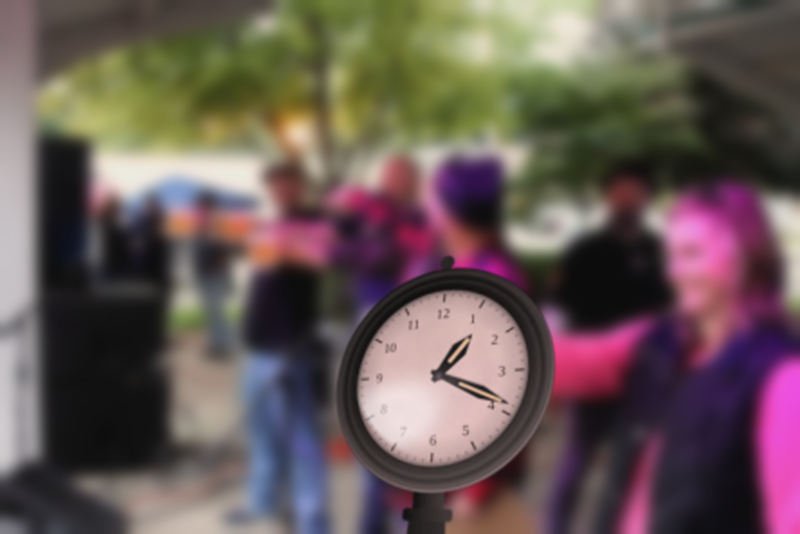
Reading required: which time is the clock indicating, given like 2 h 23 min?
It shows 1 h 19 min
